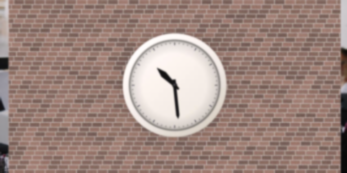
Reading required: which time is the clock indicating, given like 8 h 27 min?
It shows 10 h 29 min
